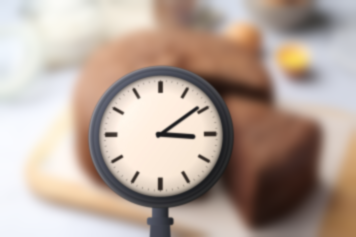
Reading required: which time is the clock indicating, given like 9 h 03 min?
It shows 3 h 09 min
